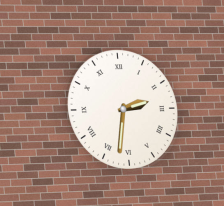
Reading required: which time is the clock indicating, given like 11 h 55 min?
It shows 2 h 32 min
